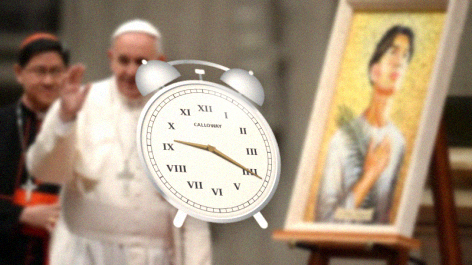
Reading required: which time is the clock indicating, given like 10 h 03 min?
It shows 9 h 20 min
